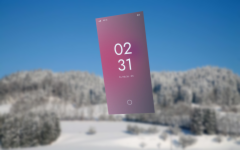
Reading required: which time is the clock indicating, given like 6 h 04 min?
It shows 2 h 31 min
